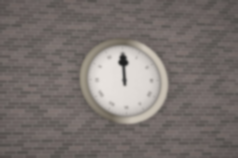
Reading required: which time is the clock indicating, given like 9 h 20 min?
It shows 12 h 00 min
